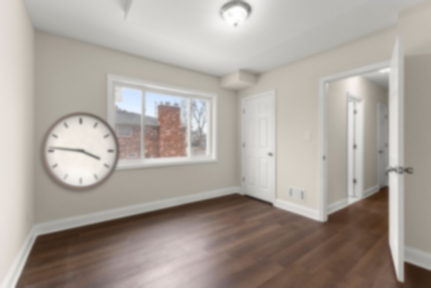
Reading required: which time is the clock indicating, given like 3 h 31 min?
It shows 3 h 46 min
